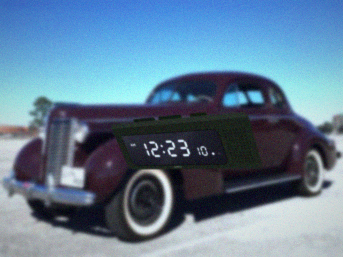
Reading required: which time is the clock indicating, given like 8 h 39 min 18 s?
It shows 12 h 23 min 10 s
